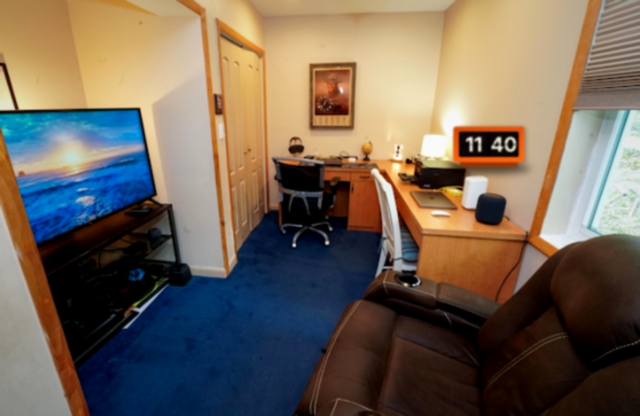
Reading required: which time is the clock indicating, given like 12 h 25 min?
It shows 11 h 40 min
